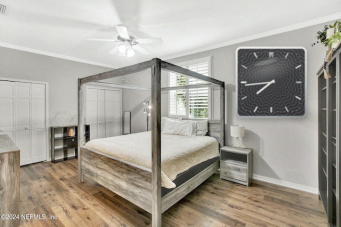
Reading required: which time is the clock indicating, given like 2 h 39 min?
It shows 7 h 44 min
